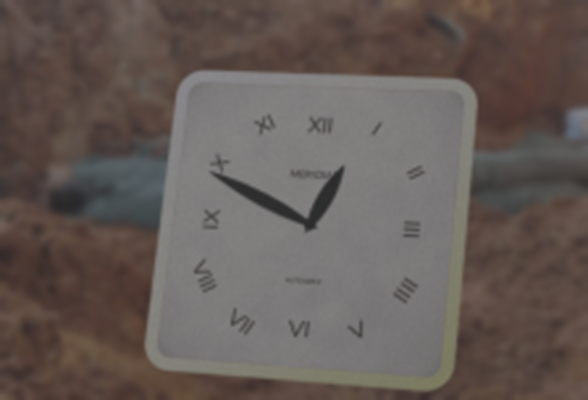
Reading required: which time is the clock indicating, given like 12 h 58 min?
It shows 12 h 49 min
